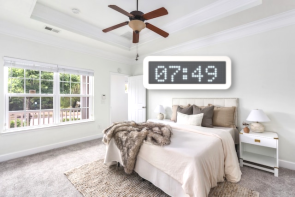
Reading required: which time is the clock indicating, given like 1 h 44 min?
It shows 7 h 49 min
